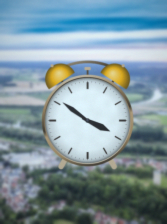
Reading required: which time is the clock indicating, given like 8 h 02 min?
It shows 3 h 51 min
